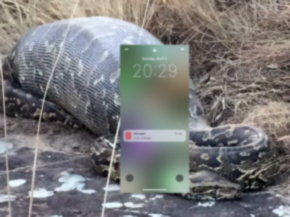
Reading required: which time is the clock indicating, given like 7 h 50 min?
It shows 20 h 29 min
